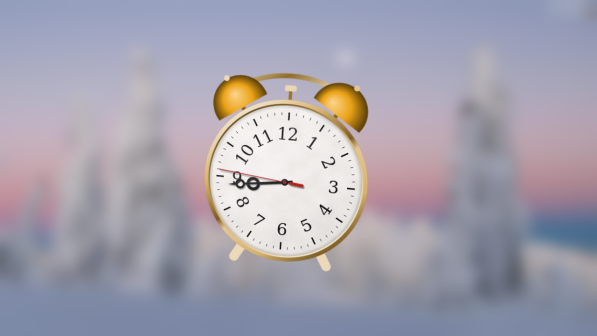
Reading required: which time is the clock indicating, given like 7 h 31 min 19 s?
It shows 8 h 43 min 46 s
